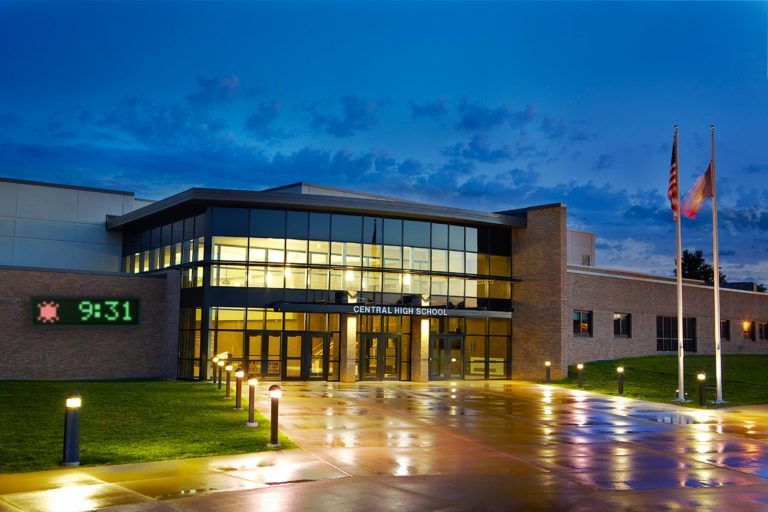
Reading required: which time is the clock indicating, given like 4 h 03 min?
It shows 9 h 31 min
